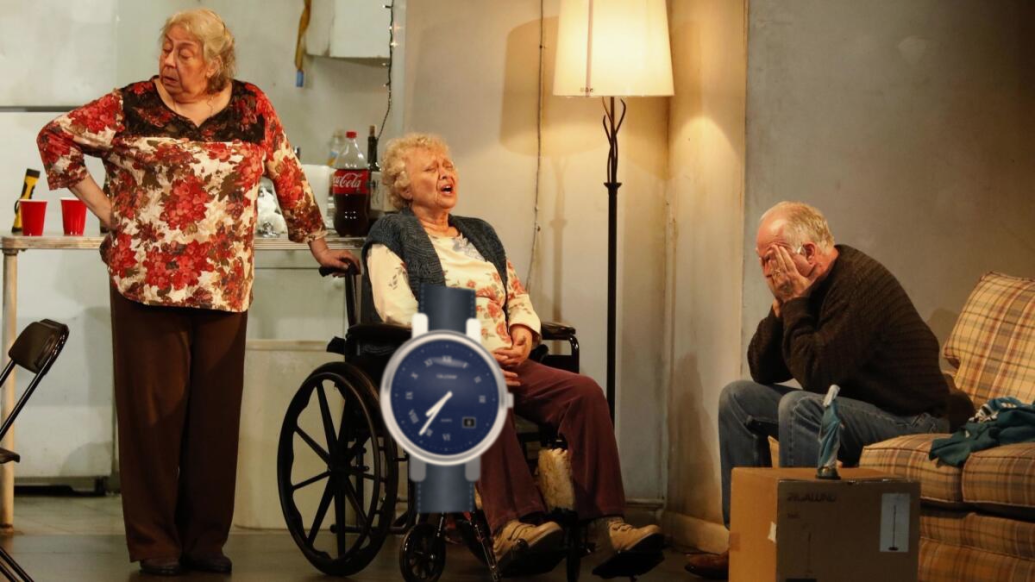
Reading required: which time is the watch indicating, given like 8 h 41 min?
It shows 7 h 36 min
